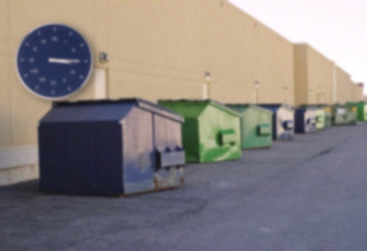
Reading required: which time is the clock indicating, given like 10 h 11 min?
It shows 3 h 15 min
